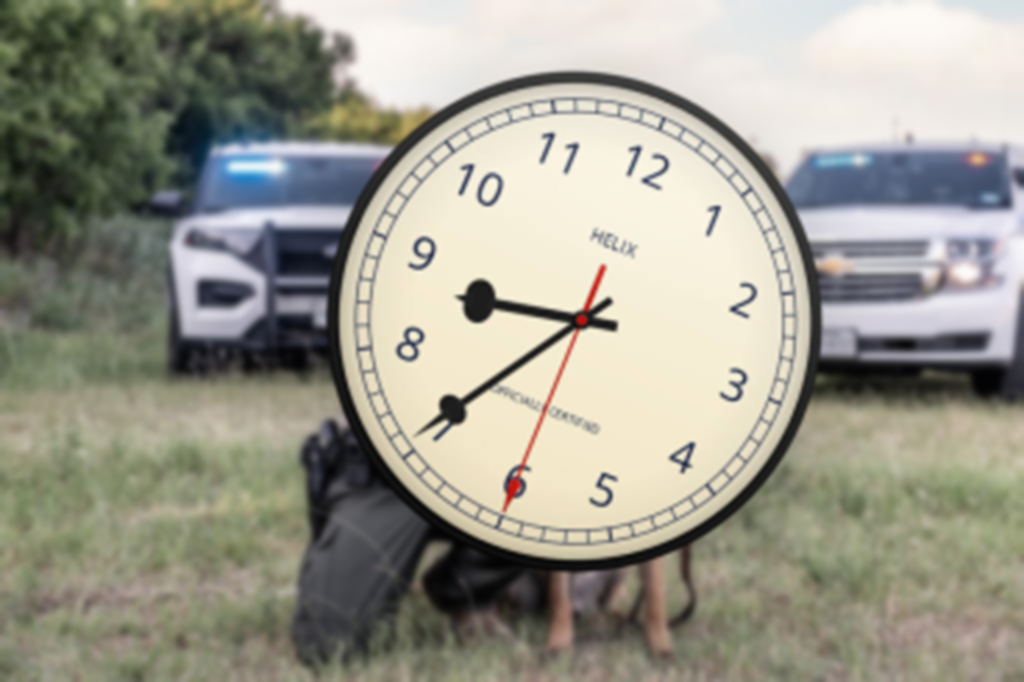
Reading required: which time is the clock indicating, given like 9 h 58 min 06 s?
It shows 8 h 35 min 30 s
